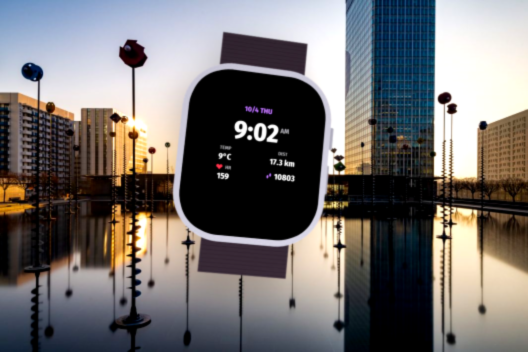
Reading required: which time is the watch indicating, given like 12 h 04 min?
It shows 9 h 02 min
